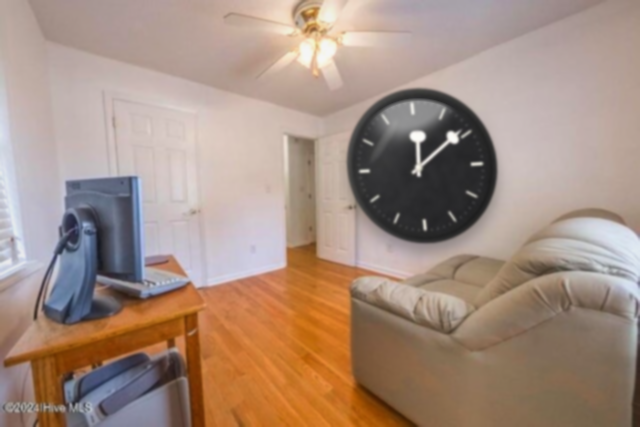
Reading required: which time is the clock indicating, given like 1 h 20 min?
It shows 12 h 09 min
